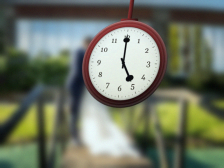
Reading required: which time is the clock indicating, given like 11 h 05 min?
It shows 5 h 00 min
